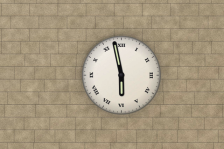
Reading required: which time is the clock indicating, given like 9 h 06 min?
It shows 5 h 58 min
